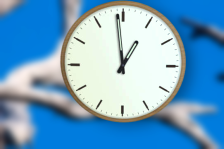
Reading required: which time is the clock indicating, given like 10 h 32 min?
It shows 12 h 59 min
